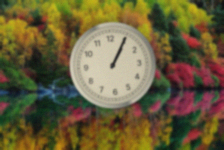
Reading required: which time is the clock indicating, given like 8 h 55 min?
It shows 1 h 05 min
